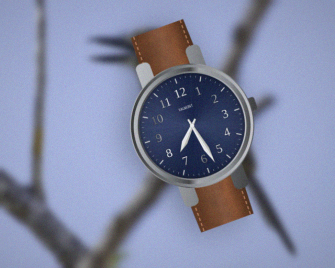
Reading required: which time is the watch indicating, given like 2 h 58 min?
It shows 7 h 28 min
